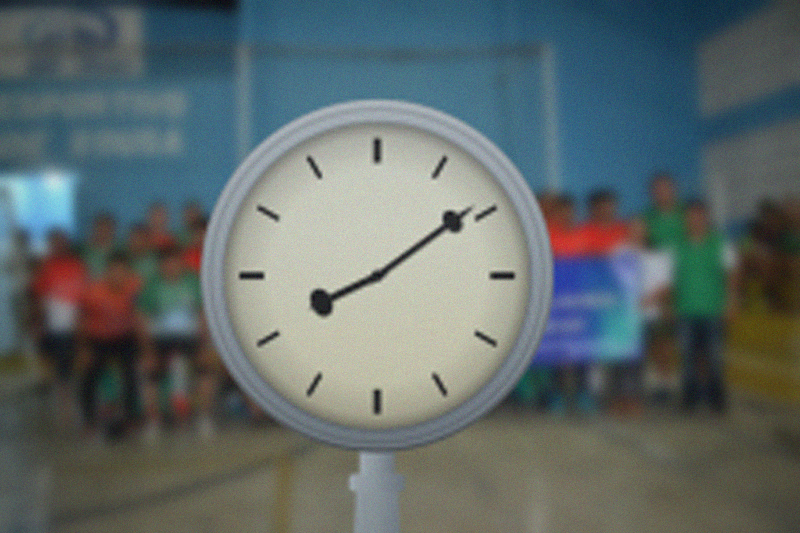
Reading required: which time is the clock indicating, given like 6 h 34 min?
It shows 8 h 09 min
